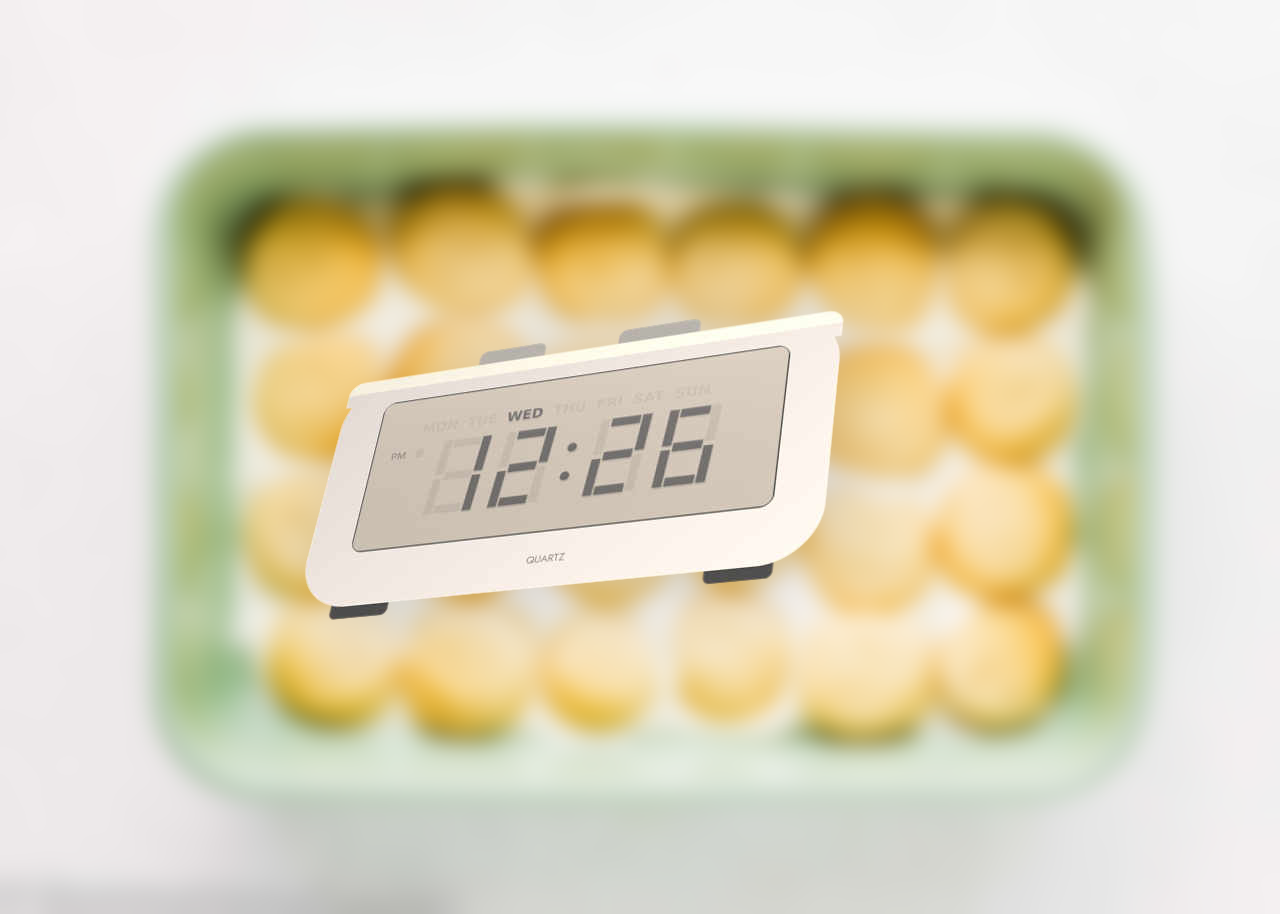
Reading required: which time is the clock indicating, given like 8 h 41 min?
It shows 12 h 26 min
